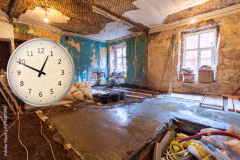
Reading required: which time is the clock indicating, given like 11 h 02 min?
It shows 12 h 49 min
